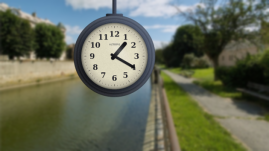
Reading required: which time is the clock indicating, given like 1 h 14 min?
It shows 1 h 20 min
